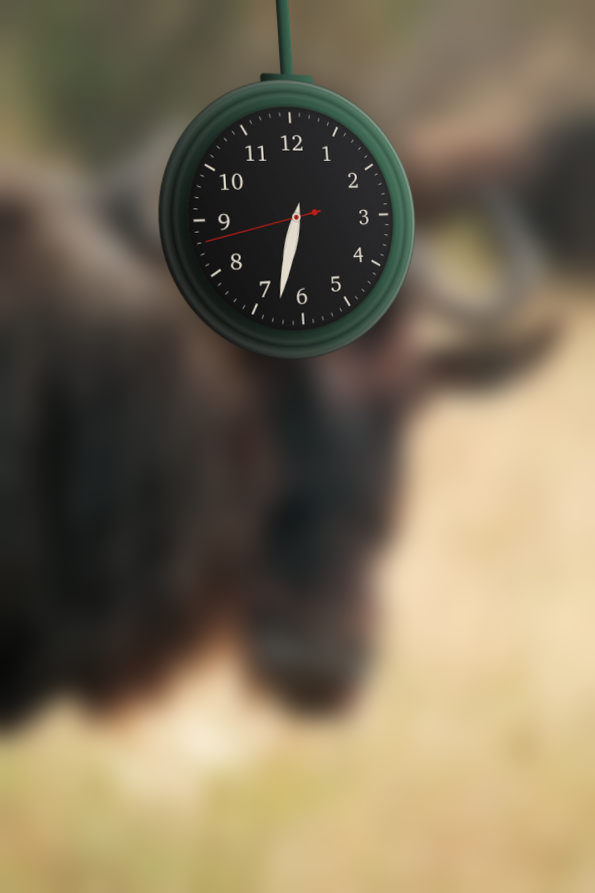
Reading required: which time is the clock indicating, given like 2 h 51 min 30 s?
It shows 6 h 32 min 43 s
